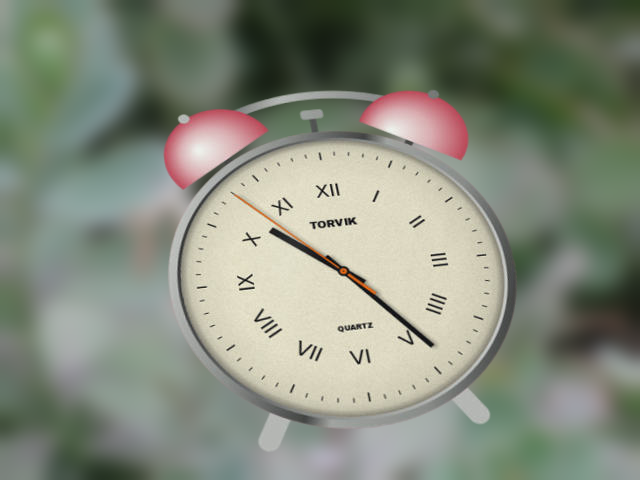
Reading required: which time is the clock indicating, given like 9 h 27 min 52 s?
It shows 10 h 23 min 53 s
